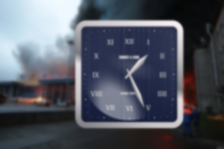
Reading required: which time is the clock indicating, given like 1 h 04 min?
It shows 1 h 26 min
